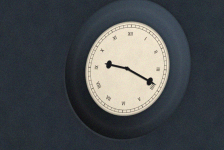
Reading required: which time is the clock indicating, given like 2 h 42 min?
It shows 9 h 19 min
